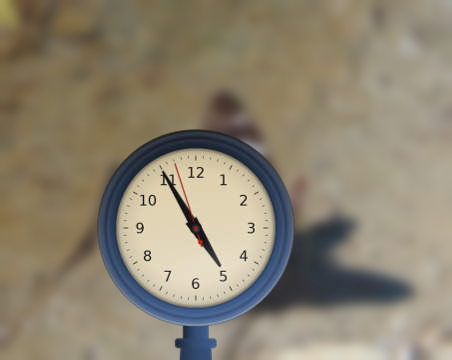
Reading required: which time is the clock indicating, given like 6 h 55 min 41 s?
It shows 4 h 54 min 57 s
